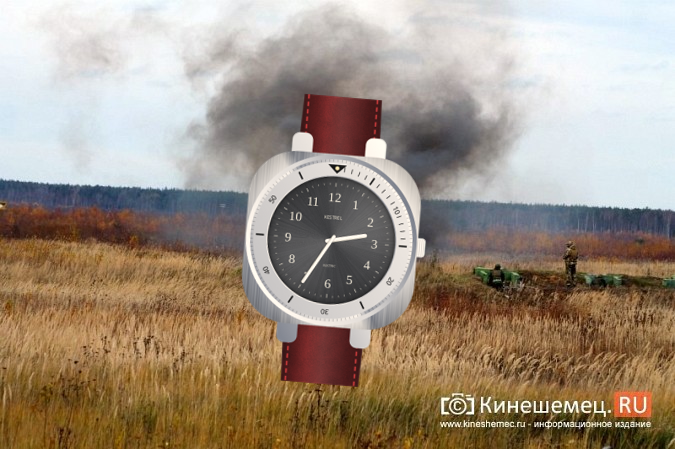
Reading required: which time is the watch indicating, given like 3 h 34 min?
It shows 2 h 35 min
